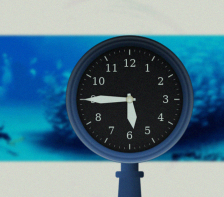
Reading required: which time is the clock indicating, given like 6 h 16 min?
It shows 5 h 45 min
